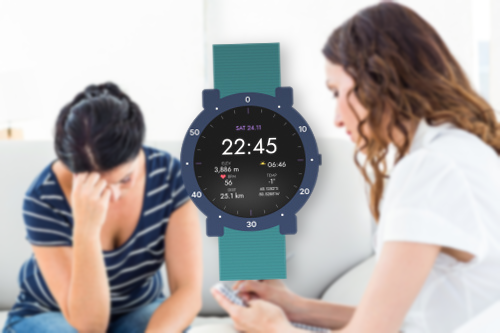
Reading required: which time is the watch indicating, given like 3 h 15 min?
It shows 22 h 45 min
